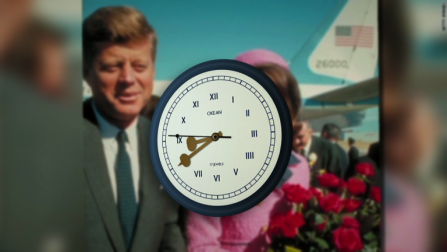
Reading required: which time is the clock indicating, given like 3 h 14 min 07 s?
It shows 8 h 39 min 46 s
